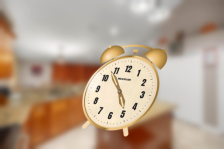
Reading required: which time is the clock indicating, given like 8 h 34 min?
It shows 4 h 53 min
